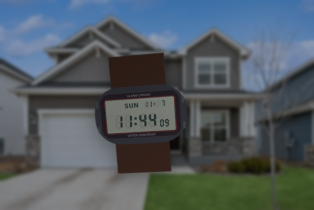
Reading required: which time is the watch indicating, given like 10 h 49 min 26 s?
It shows 11 h 44 min 09 s
